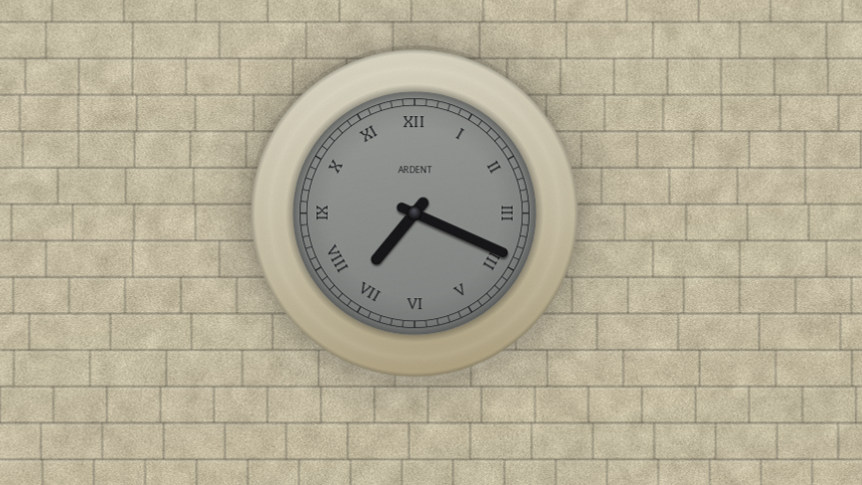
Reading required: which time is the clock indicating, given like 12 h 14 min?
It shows 7 h 19 min
